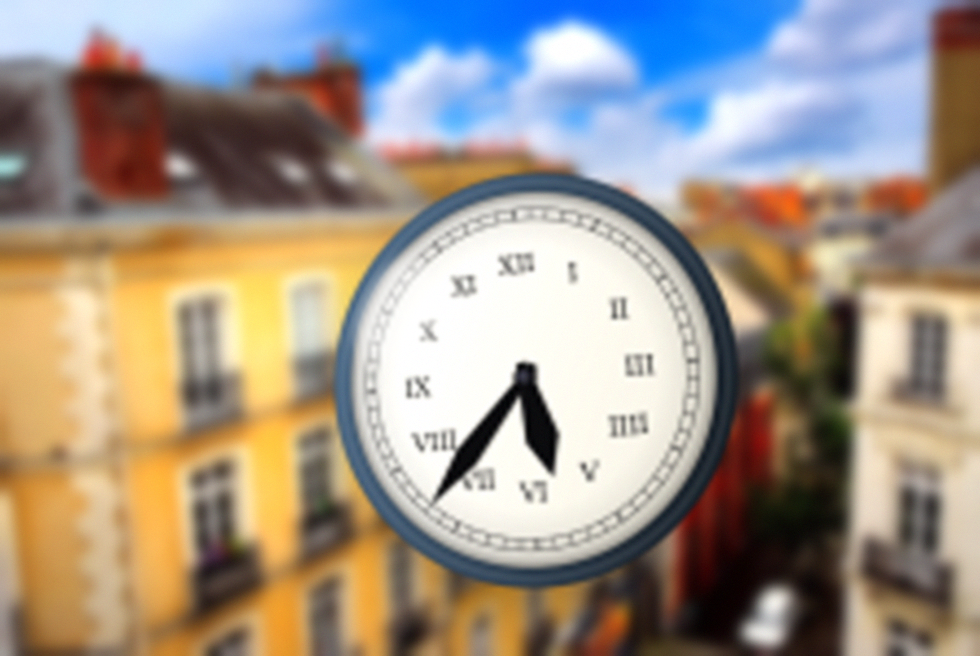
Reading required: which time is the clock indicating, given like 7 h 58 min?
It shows 5 h 37 min
